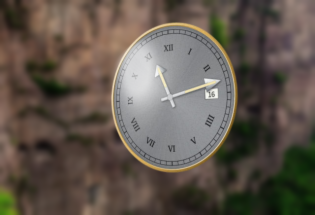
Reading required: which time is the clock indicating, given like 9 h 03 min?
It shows 11 h 13 min
